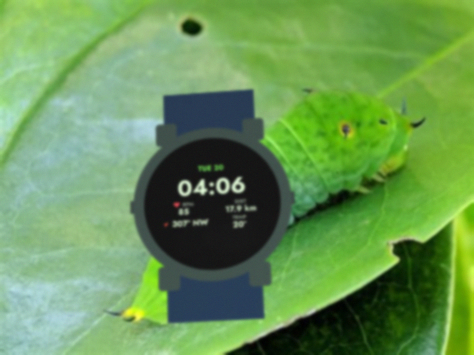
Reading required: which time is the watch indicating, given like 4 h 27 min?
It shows 4 h 06 min
